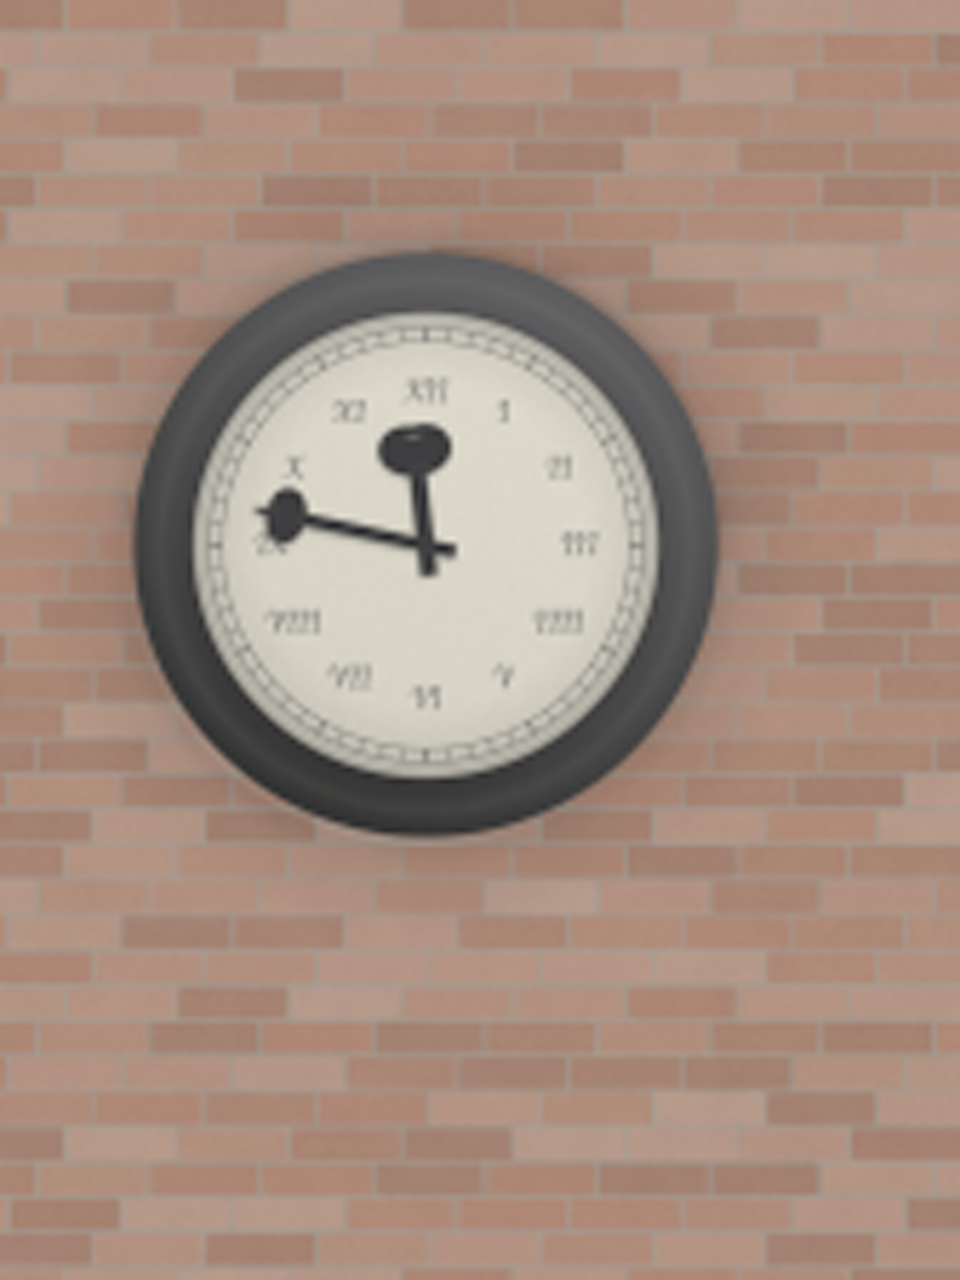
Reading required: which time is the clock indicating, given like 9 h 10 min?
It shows 11 h 47 min
